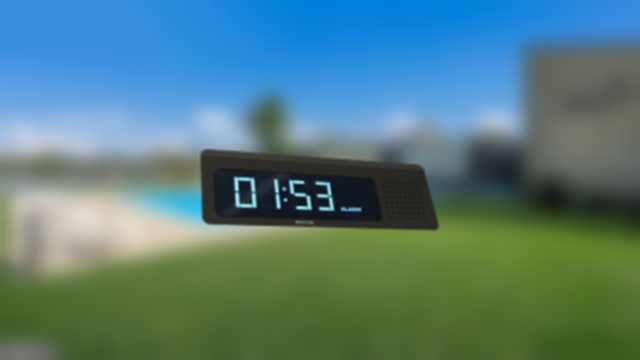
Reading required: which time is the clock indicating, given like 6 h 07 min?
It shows 1 h 53 min
